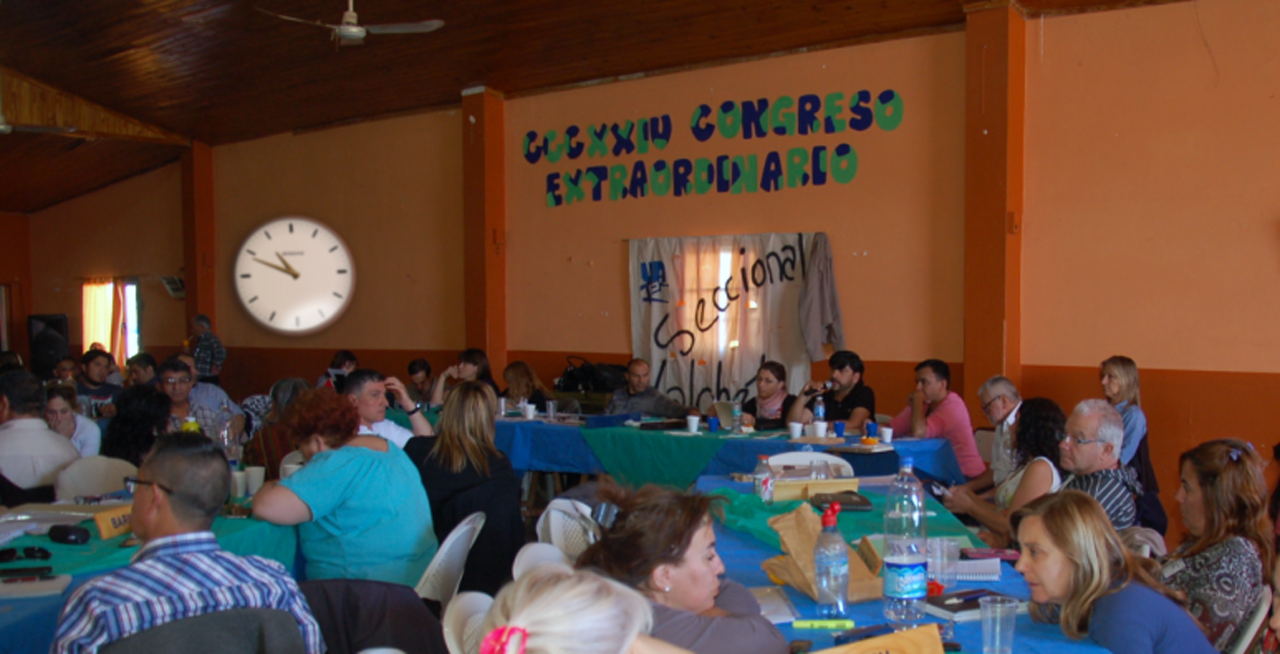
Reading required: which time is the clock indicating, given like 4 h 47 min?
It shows 10 h 49 min
